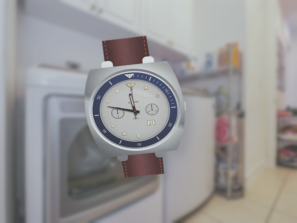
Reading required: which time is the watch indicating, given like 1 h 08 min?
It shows 11 h 48 min
